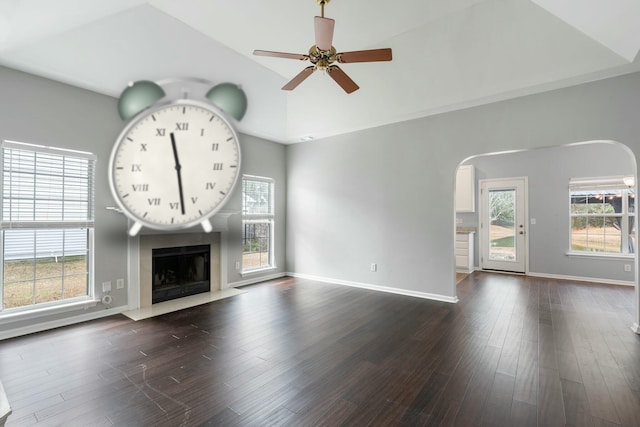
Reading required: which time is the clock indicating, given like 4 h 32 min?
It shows 11 h 28 min
